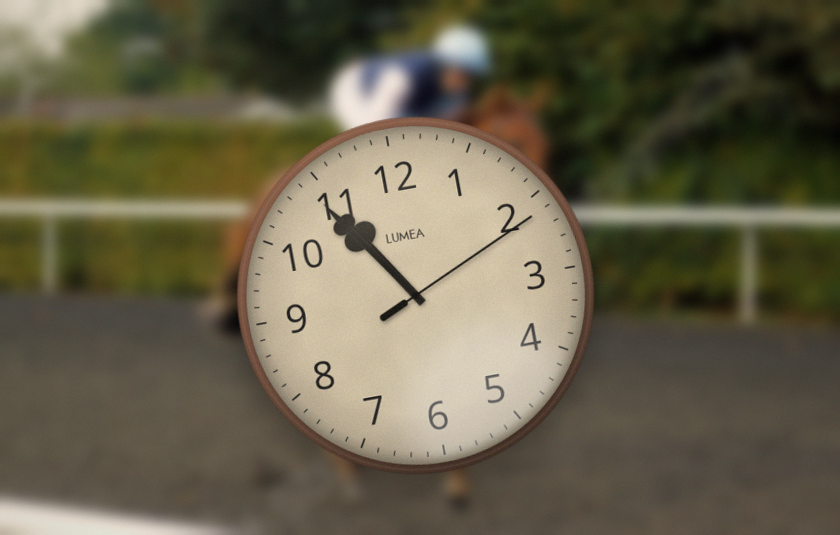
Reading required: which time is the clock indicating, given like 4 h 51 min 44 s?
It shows 10 h 54 min 11 s
